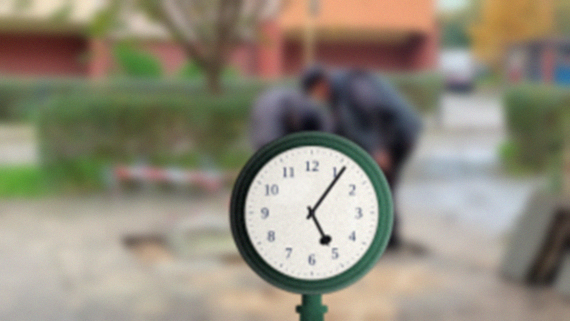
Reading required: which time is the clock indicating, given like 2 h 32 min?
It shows 5 h 06 min
